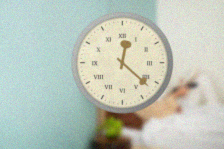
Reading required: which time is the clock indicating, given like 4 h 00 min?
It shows 12 h 22 min
